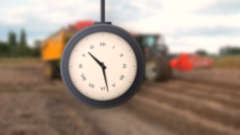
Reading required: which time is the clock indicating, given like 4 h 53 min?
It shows 10 h 28 min
